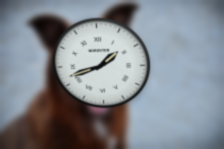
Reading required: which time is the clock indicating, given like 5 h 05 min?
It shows 1 h 42 min
